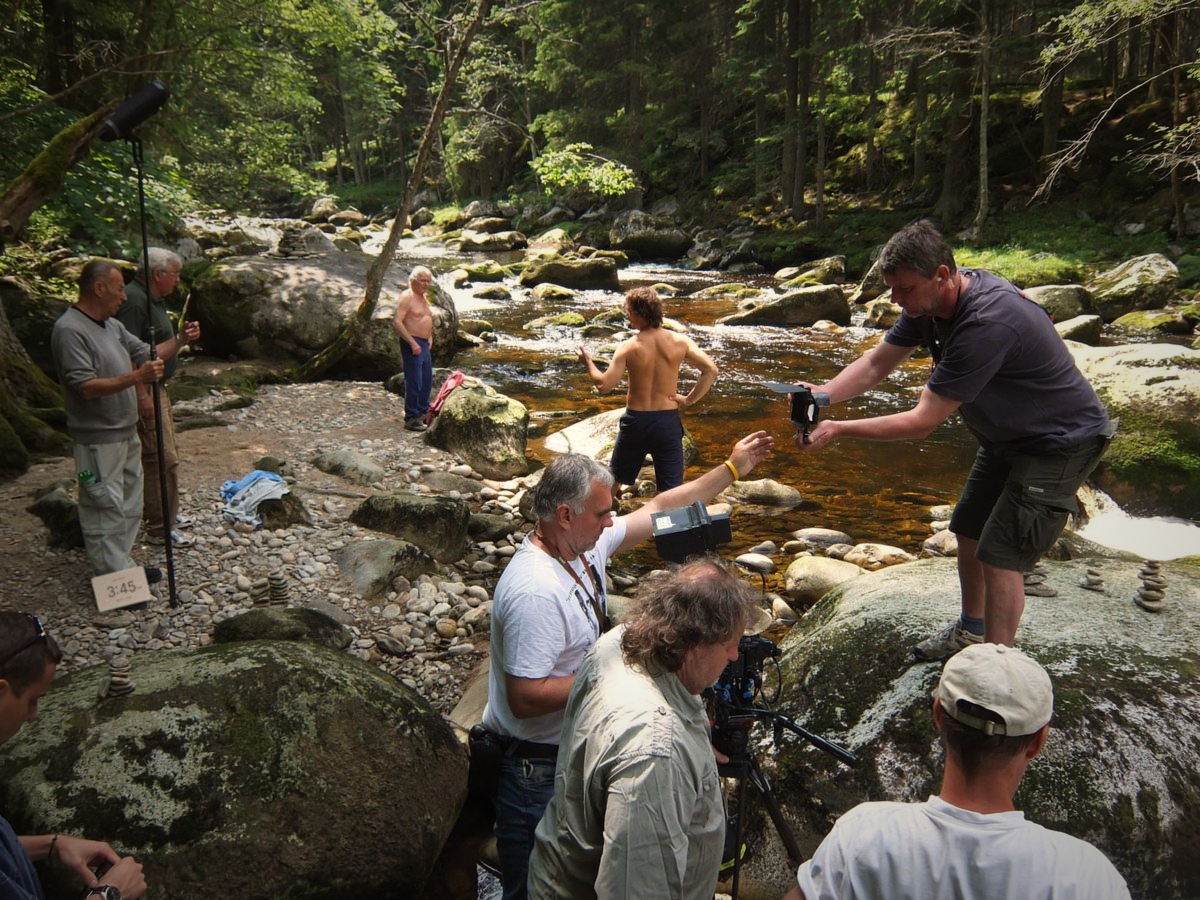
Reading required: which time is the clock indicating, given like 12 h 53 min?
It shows 3 h 45 min
